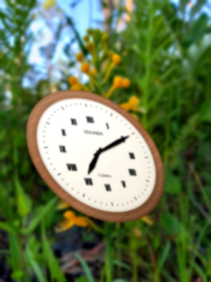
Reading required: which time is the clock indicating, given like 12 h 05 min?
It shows 7 h 10 min
